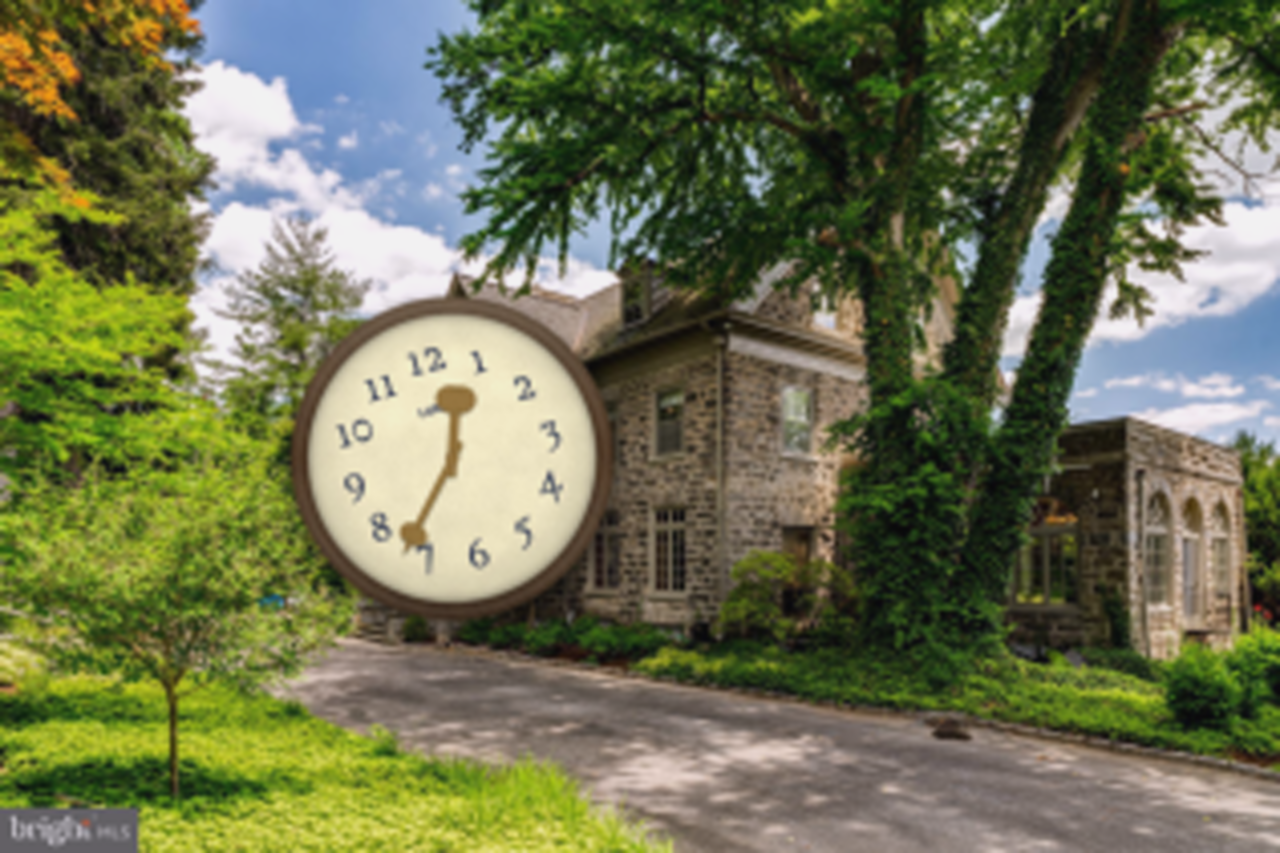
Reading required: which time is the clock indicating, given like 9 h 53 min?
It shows 12 h 37 min
